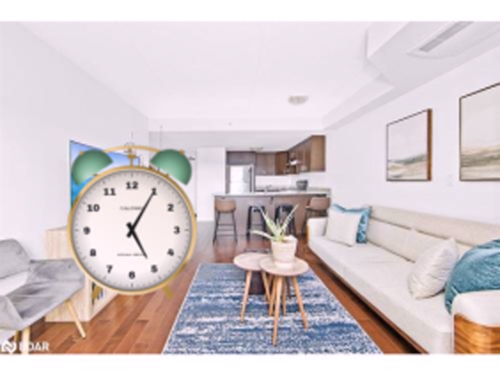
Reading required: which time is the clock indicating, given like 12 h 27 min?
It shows 5 h 05 min
